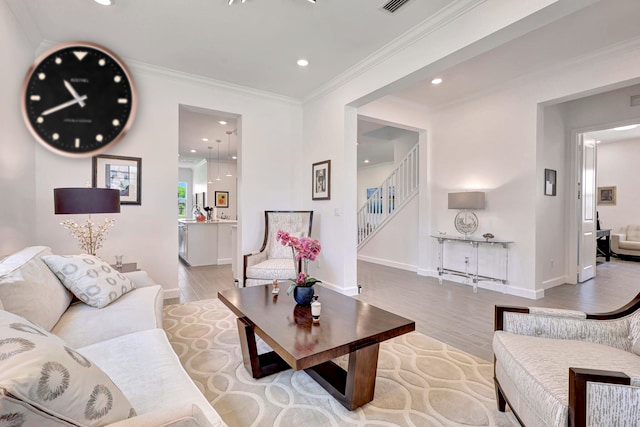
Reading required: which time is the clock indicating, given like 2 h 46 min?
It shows 10 h 41 min
